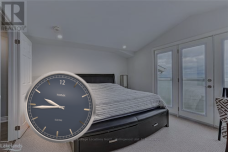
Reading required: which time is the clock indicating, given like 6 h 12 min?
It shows 9 h 44 min
